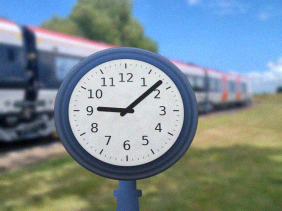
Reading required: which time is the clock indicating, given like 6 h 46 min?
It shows 9 h 08 min
